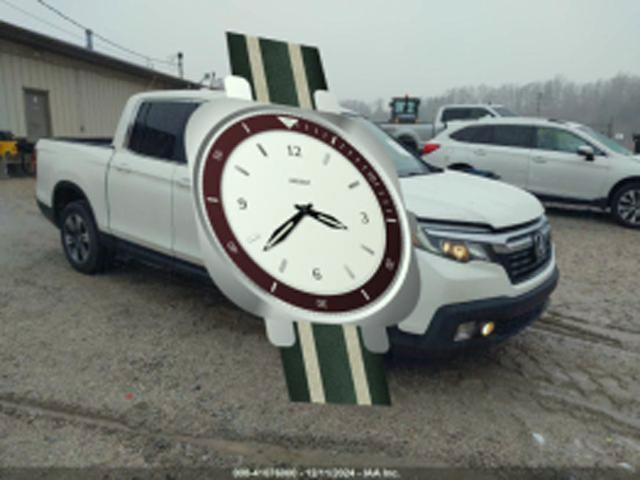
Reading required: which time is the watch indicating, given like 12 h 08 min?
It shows 3 h 38 min
